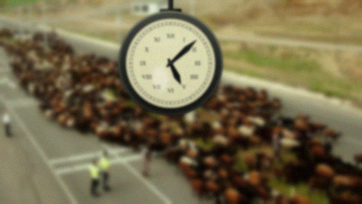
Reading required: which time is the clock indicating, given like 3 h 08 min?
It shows 5 h 08 min
